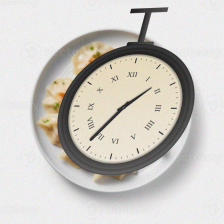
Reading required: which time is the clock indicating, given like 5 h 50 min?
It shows 1 h 36 min
